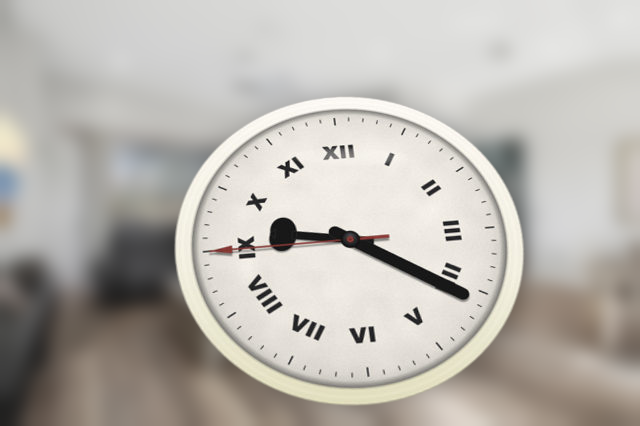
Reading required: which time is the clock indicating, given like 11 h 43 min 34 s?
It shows 9 h 20 min 45 s
